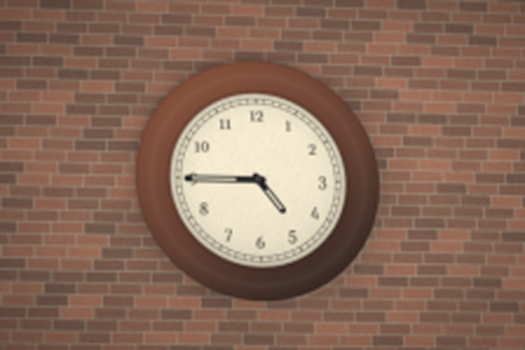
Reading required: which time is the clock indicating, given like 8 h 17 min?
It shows 4 h 45 min
